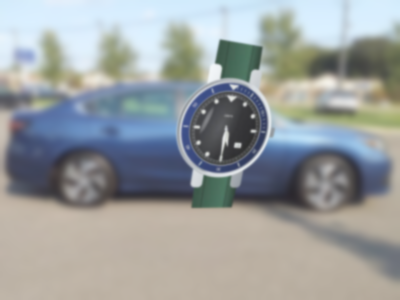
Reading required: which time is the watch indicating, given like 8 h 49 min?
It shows 5 h 30 min
